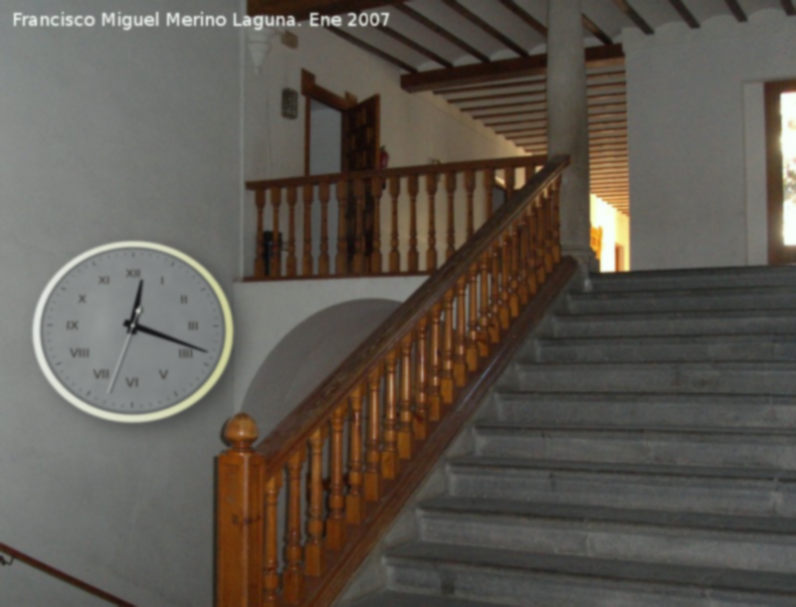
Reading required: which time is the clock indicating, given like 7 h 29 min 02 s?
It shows 12 h 18 min 33 s
